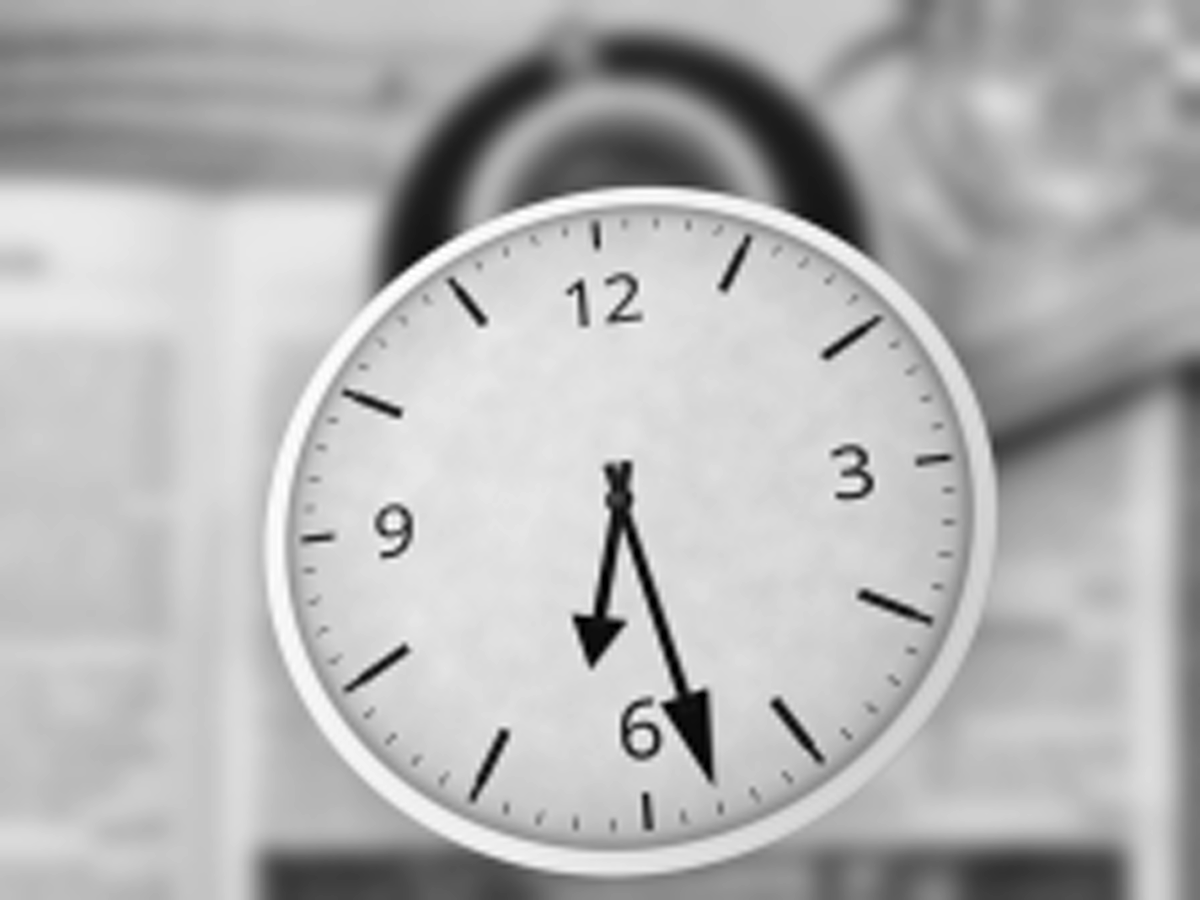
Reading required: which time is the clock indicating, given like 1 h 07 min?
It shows 6 h 28 min
